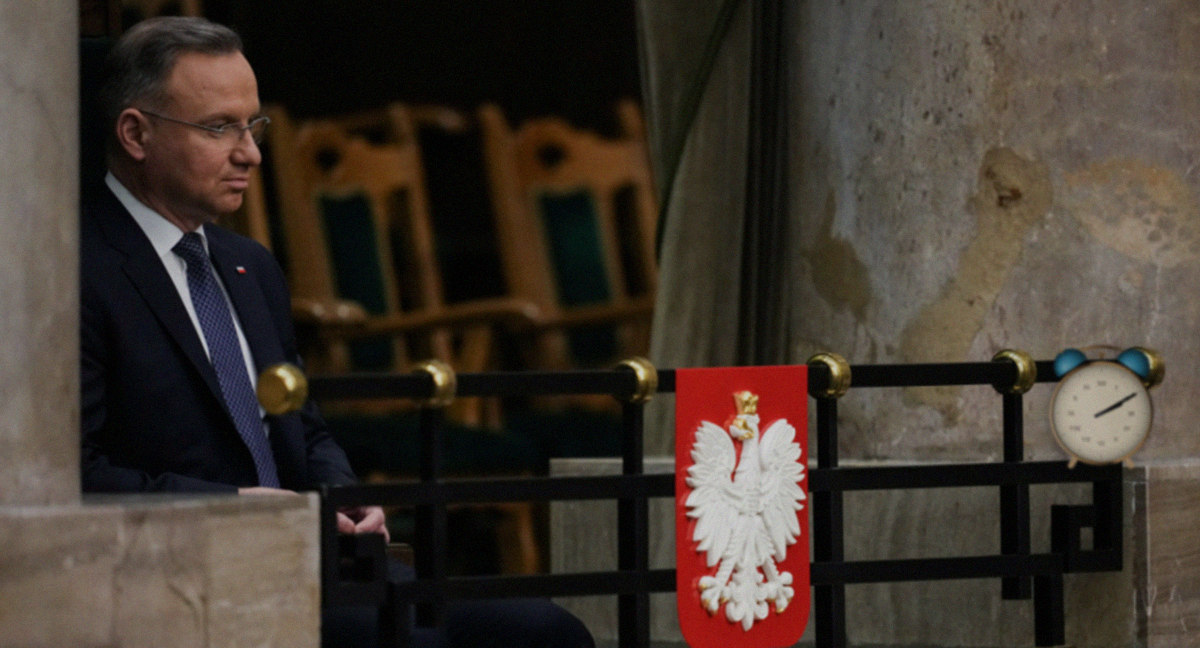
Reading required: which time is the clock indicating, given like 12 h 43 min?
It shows 2 h 10 min
